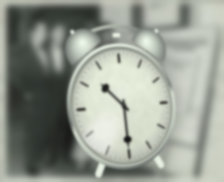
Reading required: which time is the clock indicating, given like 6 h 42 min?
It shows 10 h 30 min
